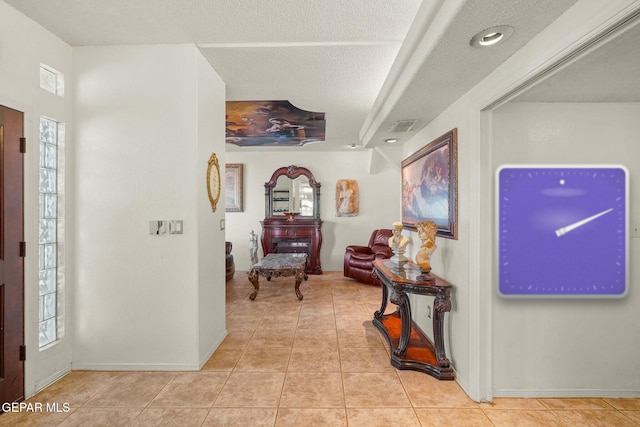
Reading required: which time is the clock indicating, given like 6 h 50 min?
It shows 2 h 11 min
